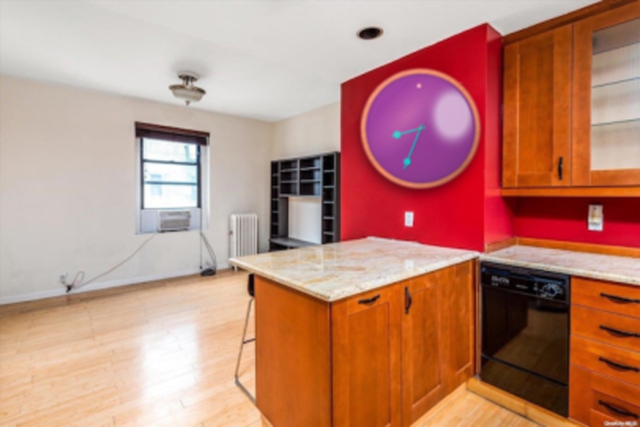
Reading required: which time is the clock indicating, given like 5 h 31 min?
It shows 8 h 34 min
